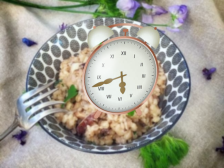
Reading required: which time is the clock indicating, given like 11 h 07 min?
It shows 5 h 42 min
